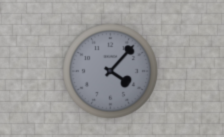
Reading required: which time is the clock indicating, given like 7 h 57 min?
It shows 4 h 07 min
